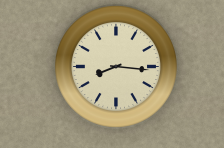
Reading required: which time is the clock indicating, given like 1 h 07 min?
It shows 8 h 16 min
